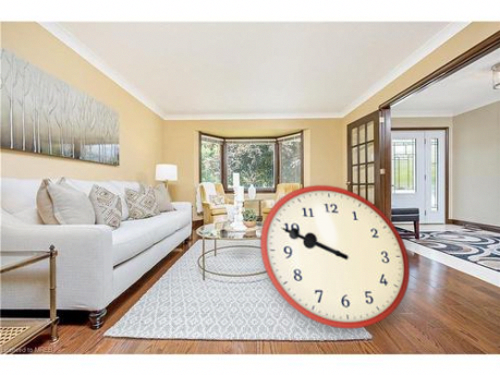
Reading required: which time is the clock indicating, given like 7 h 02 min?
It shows 9 h 49 min
